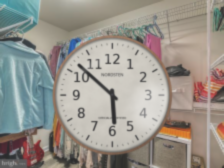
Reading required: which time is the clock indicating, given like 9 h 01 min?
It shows 5 h 52 min
